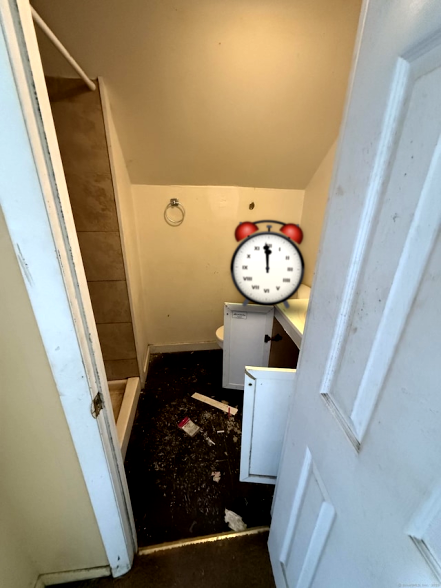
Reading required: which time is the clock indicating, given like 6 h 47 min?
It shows 11 h 59 min
